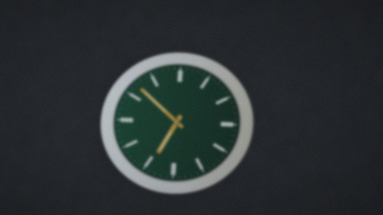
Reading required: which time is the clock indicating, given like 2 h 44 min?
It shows 6 h 52 min
